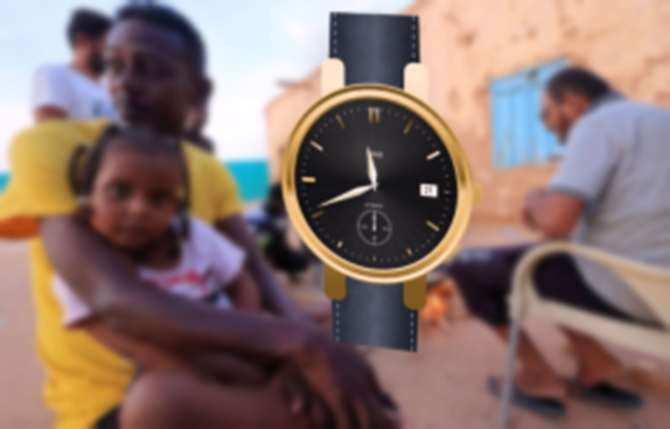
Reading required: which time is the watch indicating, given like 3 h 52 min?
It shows 11 h 41 min
